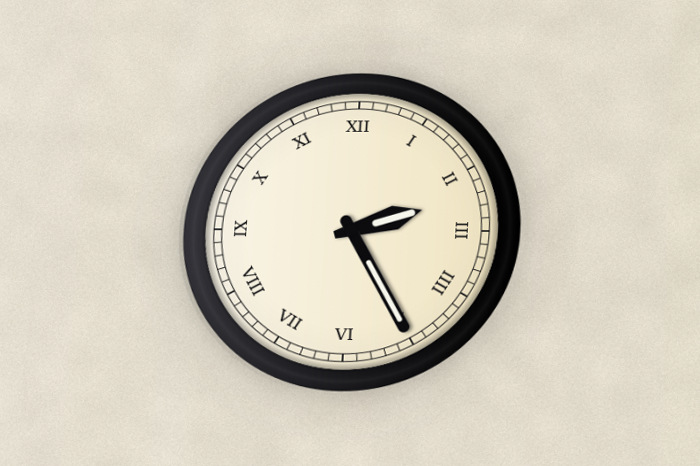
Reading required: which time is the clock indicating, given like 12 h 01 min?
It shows 2 h 25 min
